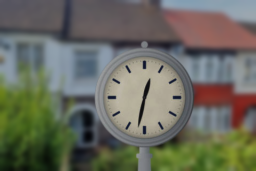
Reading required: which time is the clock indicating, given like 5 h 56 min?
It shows 12 h 32 min
